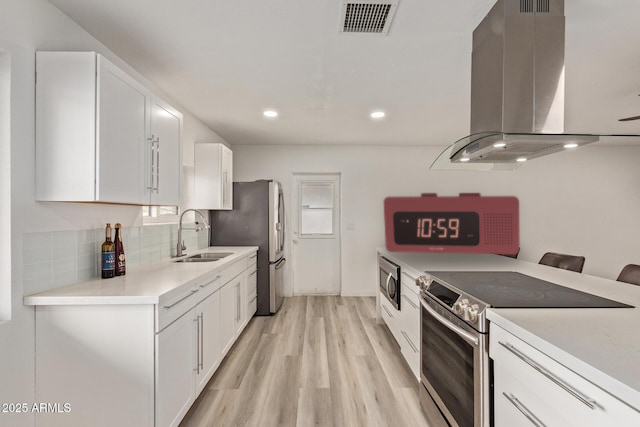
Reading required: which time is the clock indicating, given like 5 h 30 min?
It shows 10 h 59 min
